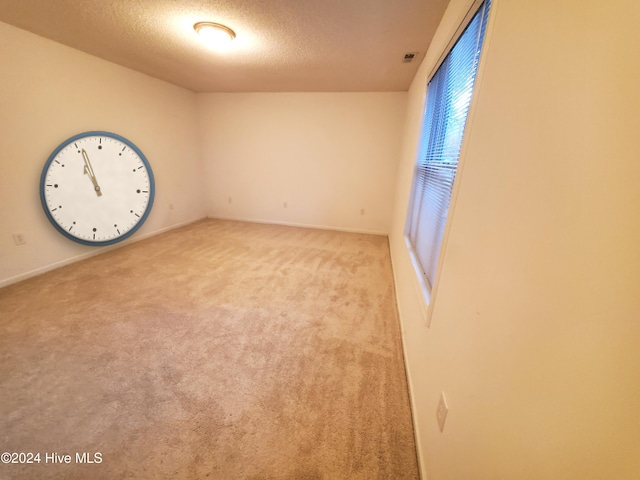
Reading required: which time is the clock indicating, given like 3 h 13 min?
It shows 10 h 56 min
